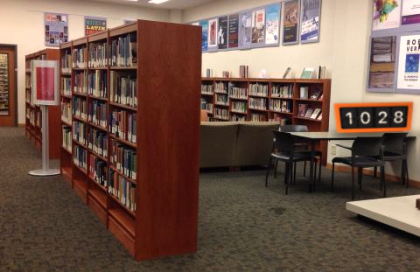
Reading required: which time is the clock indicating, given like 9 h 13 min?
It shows 10 h 28 min
